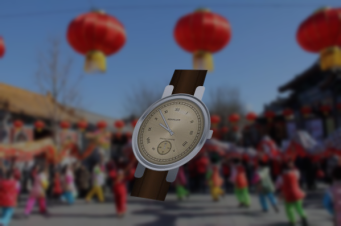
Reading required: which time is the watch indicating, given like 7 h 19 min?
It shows 9 h 53 min
